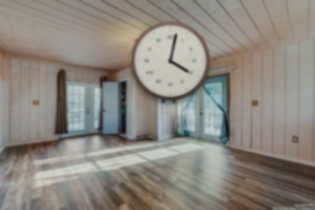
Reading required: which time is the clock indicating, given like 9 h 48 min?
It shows 4 h 02 min
